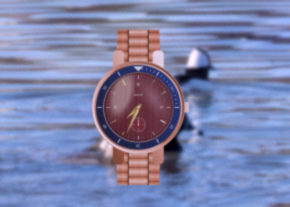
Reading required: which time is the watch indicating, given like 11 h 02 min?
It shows 7 h 34 min
